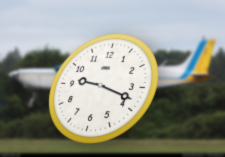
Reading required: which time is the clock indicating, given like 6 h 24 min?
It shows 9 h 18 min
